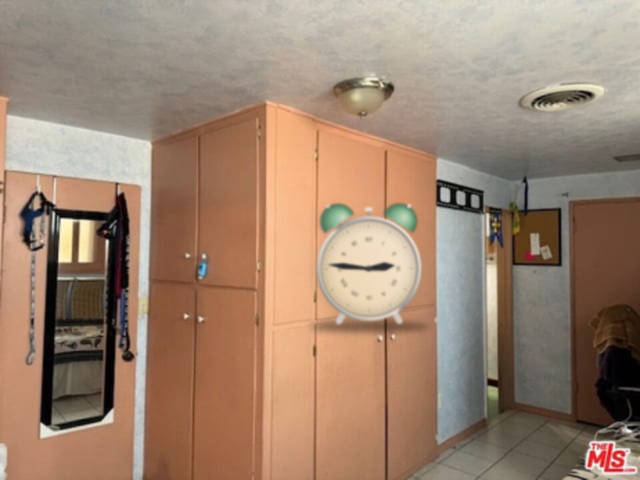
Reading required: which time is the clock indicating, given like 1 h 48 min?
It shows 2 h 46 min
